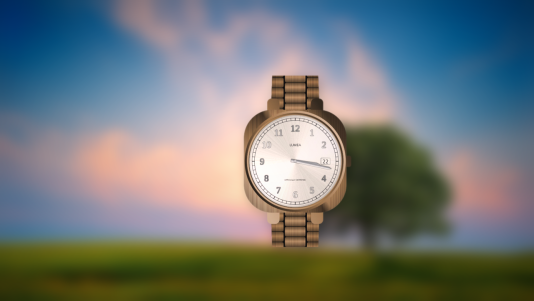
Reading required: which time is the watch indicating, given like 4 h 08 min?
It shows 3 h 17 min
